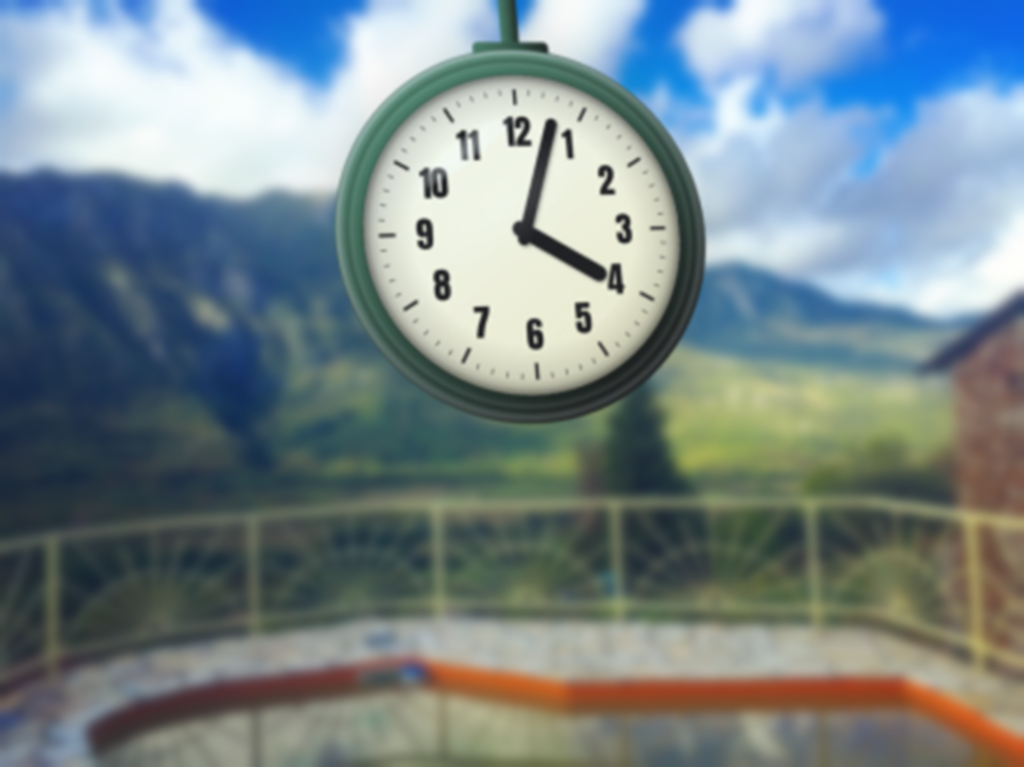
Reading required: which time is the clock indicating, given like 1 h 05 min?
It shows 4 h 03 min
